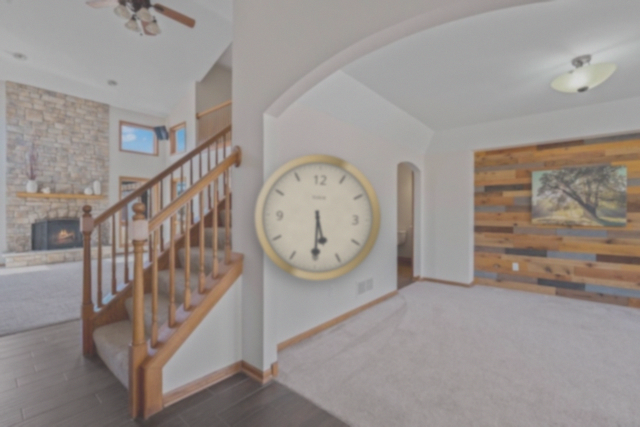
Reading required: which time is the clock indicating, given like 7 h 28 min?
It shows 5 h 30 min
